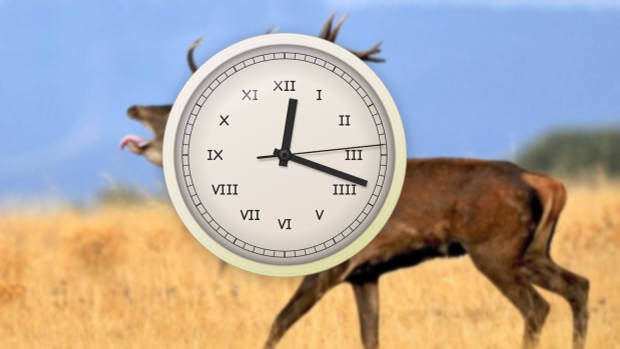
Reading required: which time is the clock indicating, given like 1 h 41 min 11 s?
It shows 12 h 18 min 14 s
